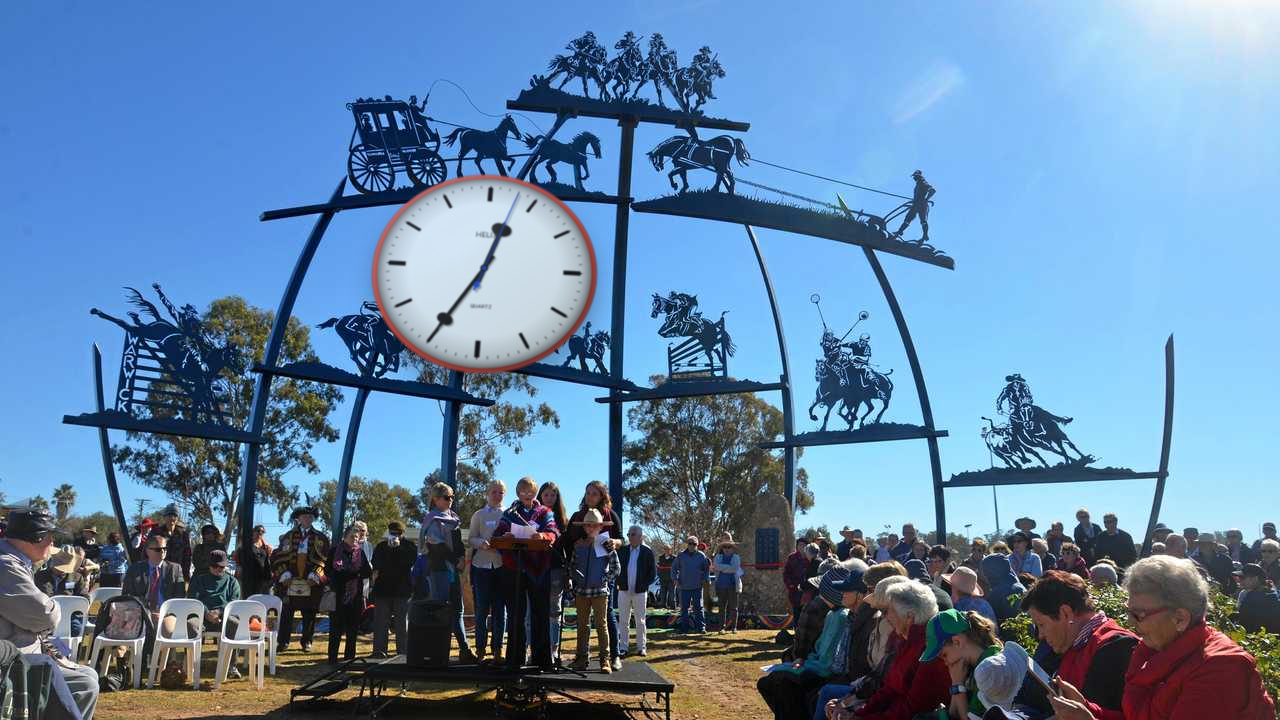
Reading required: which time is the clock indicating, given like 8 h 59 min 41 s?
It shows 12 h 35 min 03 s
